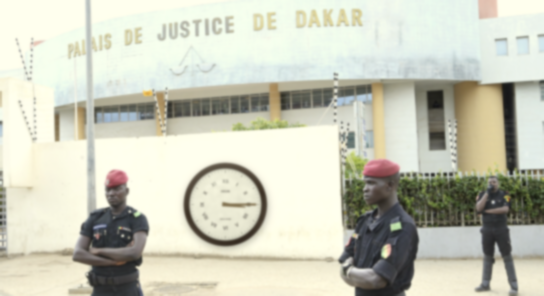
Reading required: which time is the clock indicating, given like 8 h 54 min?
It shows 3 h 15 min
